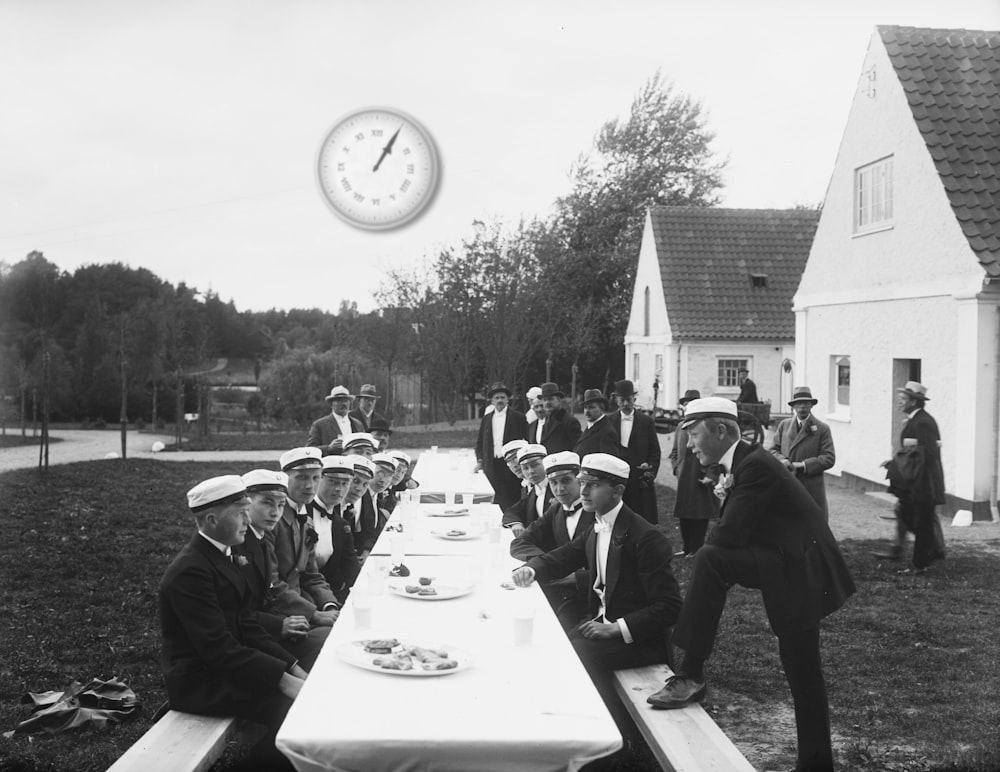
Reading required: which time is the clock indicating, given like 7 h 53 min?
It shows 1 h 05 min
